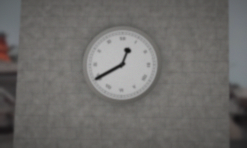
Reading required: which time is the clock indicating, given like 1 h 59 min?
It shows 12 h 40 min
